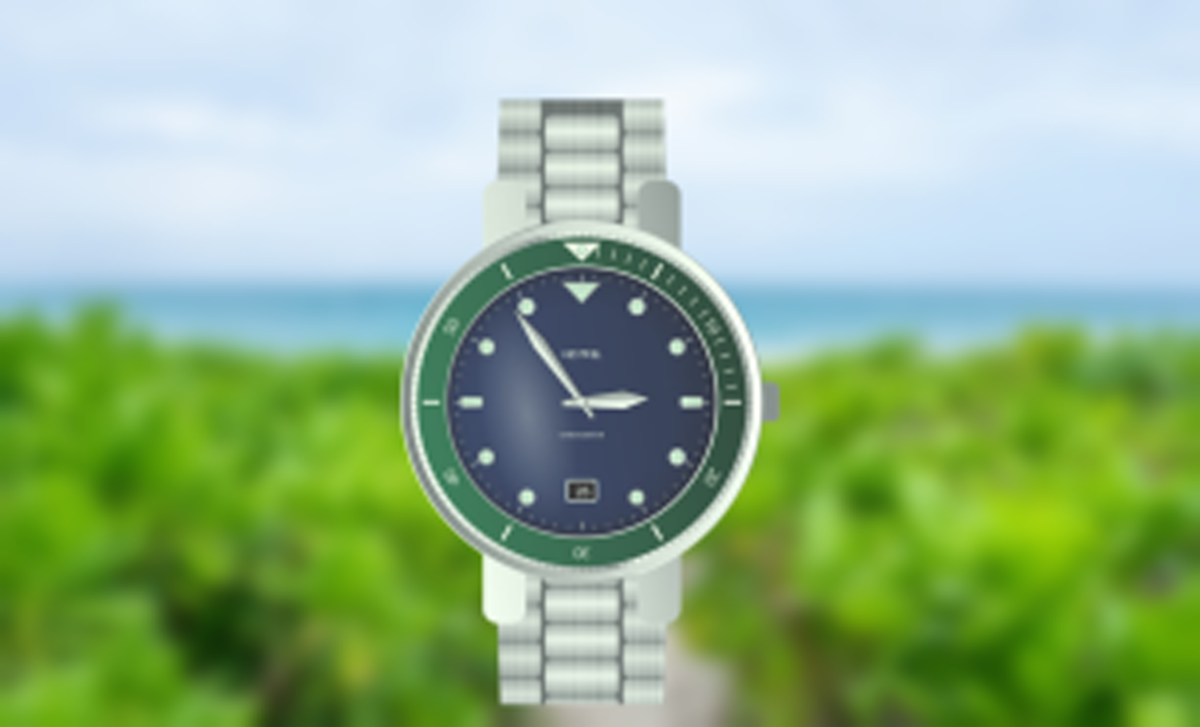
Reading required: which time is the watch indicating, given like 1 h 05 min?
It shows 2 h 54 min
